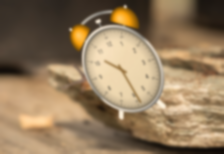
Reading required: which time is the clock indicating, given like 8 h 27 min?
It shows 10 h 29 min
